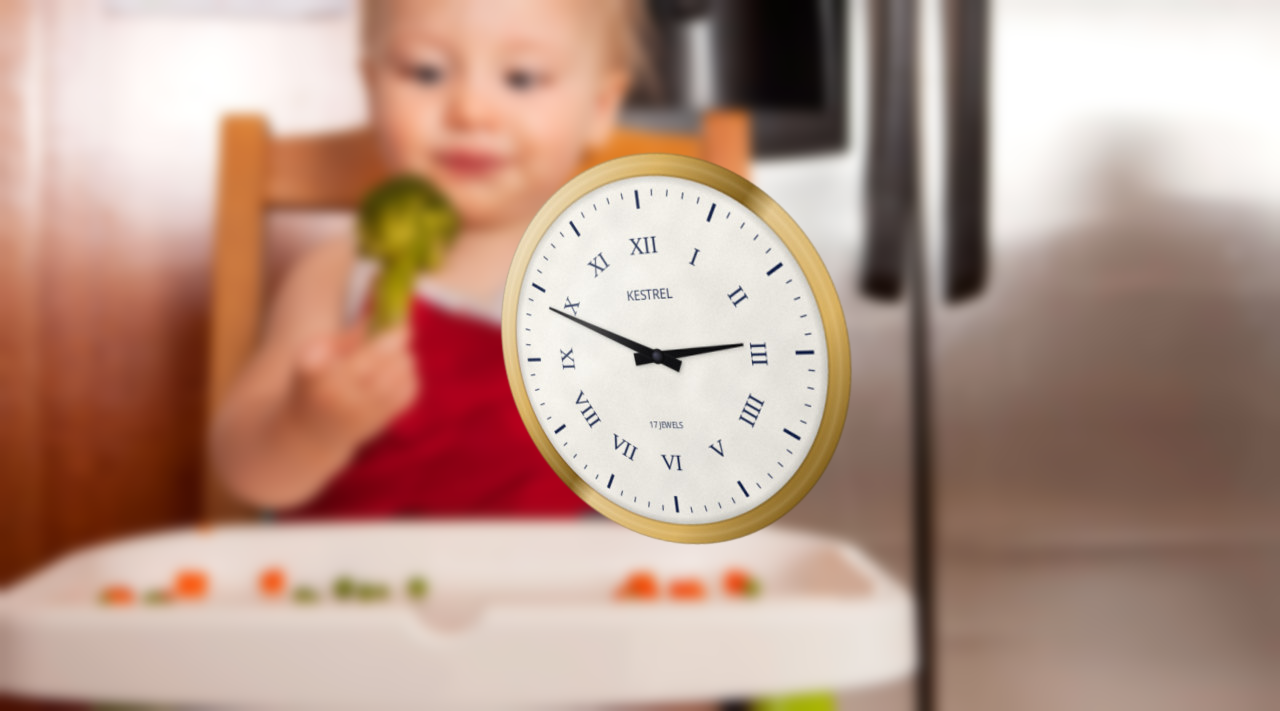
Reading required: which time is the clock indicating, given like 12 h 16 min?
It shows 2 h 49 min
